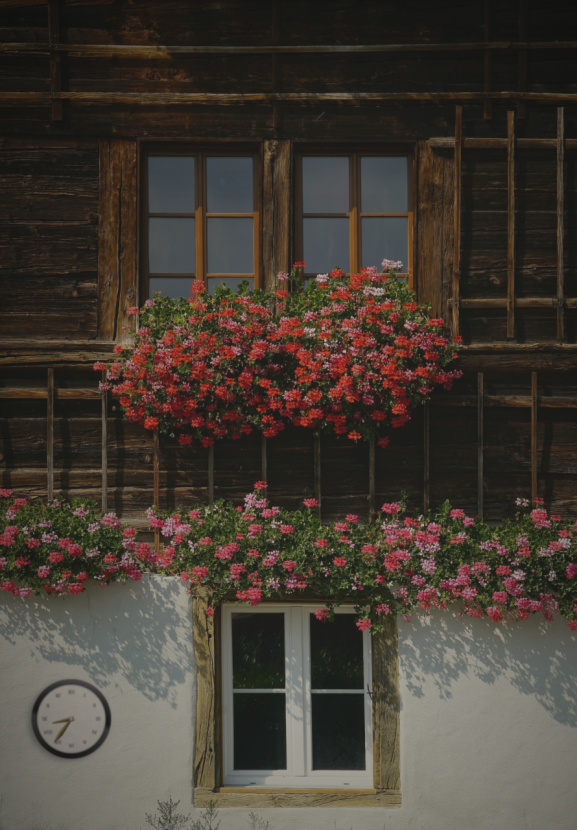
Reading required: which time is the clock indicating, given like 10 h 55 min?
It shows 8 h 36 min
